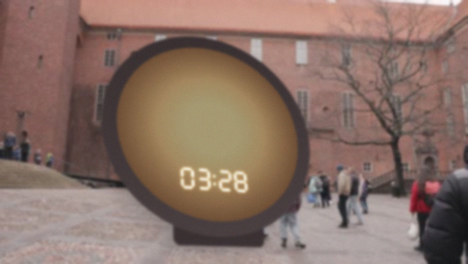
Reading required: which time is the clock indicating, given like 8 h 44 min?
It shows 3 h 28 min
